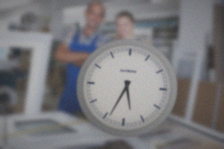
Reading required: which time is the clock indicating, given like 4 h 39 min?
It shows 5 h 34 min
